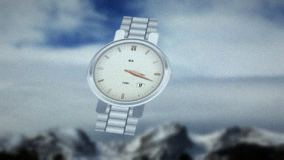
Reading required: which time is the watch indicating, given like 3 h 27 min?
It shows 3 h 18 min
